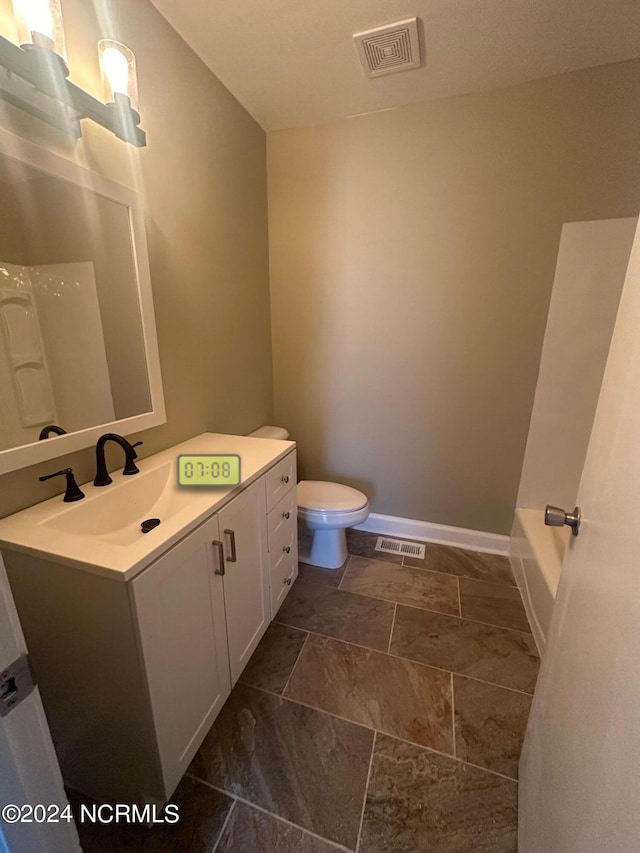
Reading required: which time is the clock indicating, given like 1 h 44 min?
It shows 7 h 08 min
